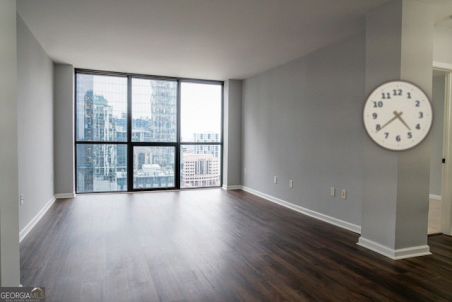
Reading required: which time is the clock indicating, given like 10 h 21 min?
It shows 4 h 39 min
